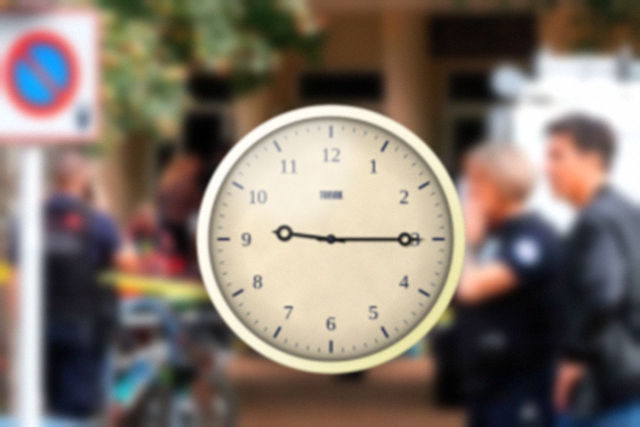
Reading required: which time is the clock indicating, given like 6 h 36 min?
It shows 9 h 15 min
